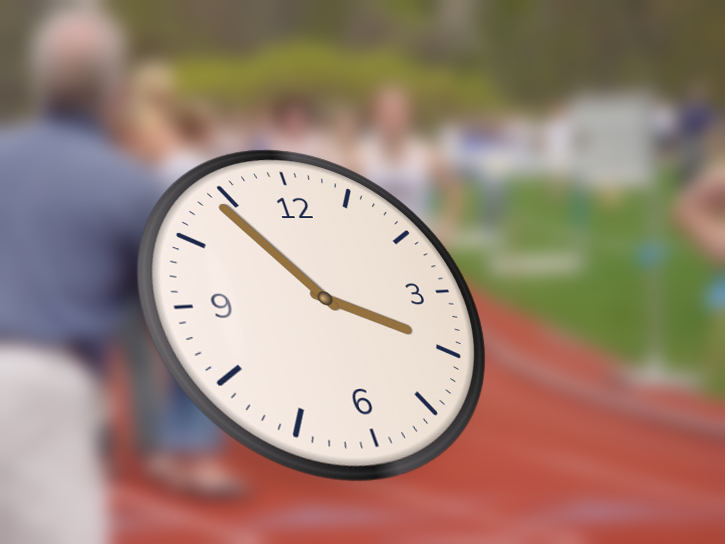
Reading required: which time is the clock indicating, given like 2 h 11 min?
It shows 3 h 54 min
